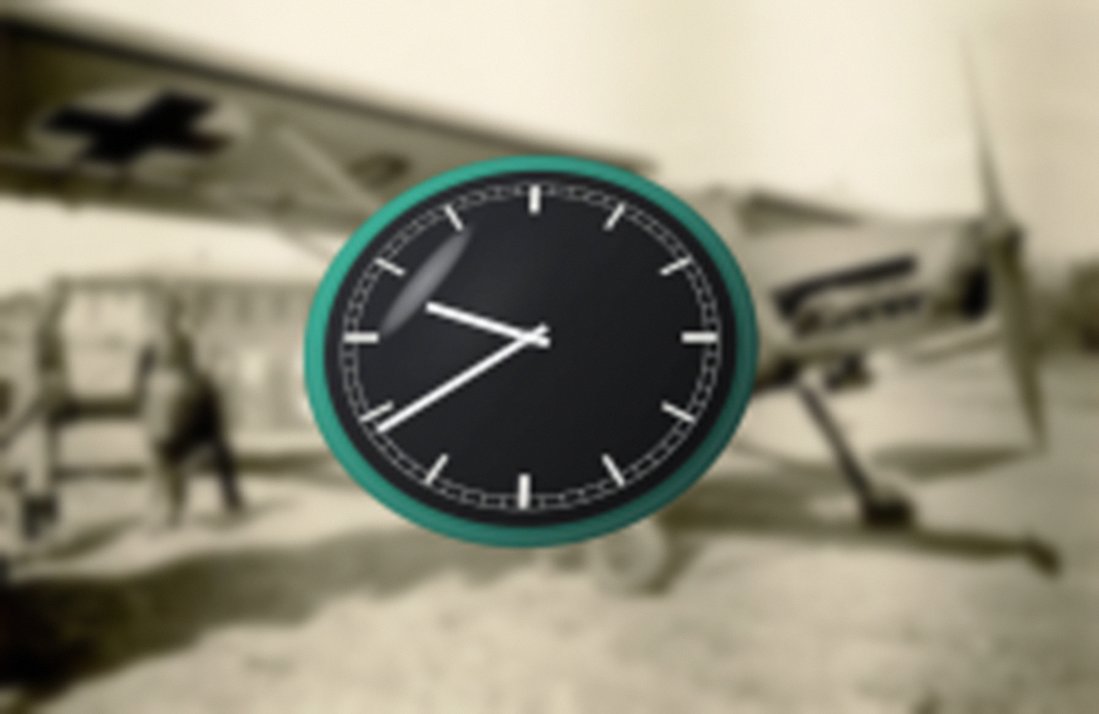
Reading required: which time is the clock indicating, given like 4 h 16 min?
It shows 9 h 39 min
